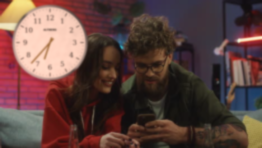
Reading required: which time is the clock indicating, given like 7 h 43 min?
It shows 6 h 37 min
